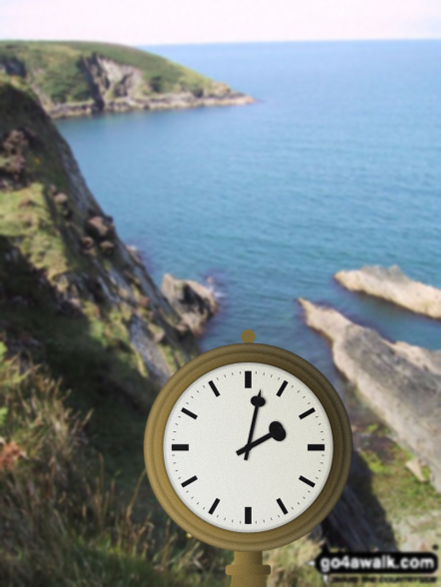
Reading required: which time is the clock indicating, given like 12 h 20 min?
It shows 2 h 02 min
